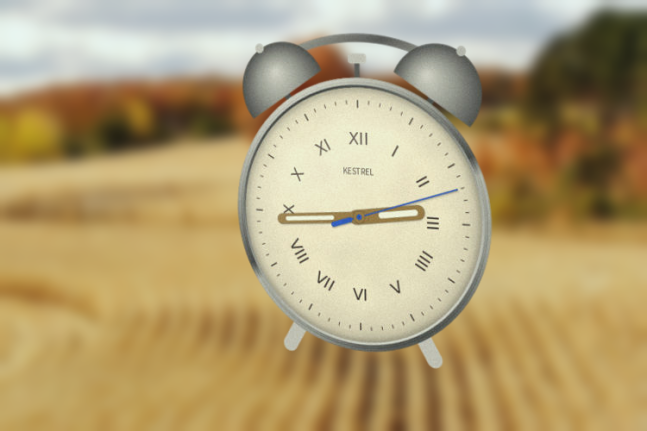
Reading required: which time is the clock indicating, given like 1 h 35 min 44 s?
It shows 2 h 44 min 12 s
